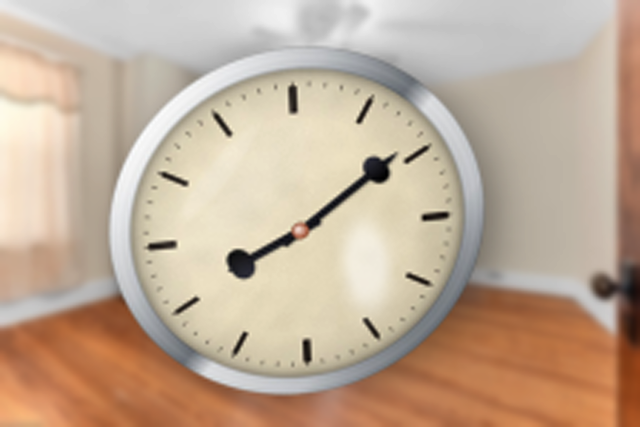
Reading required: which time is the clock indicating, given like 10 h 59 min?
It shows 8 h 09 min
